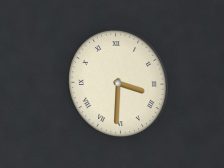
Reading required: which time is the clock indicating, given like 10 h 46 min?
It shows 3 h 31 min
